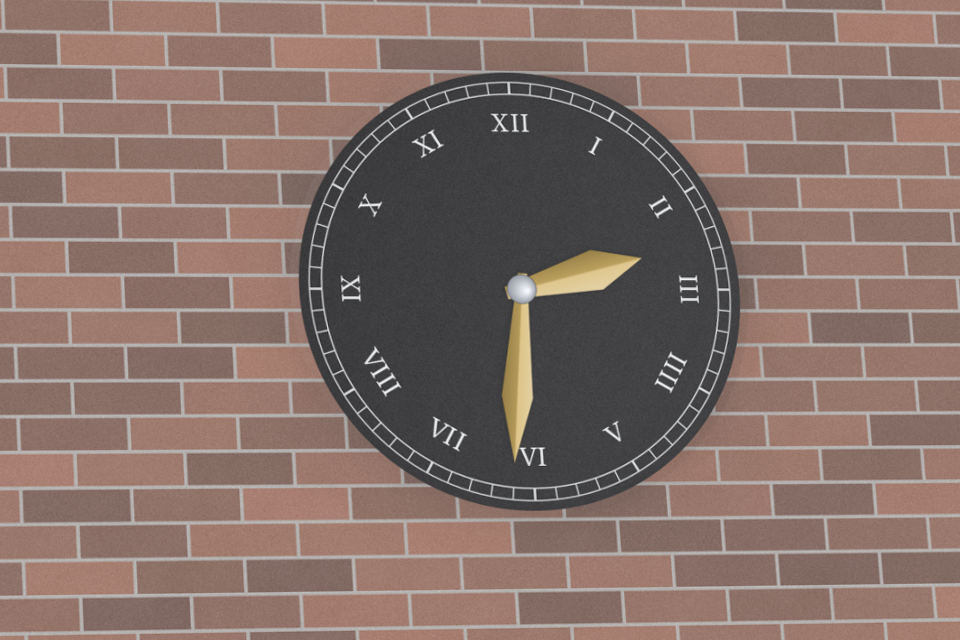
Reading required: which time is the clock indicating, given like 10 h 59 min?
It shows 2 h 31 min
